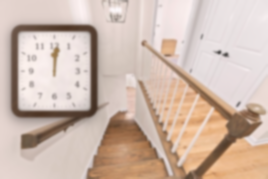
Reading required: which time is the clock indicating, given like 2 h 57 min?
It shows 12 h 01 min
